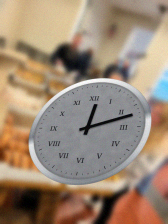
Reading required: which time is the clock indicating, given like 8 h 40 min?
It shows 12 h 12 min
